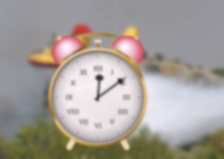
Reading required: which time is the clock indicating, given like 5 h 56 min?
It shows 12 h 09 min
